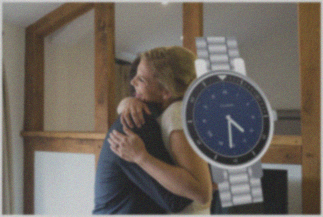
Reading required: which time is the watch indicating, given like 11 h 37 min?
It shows 4 h 31 min
